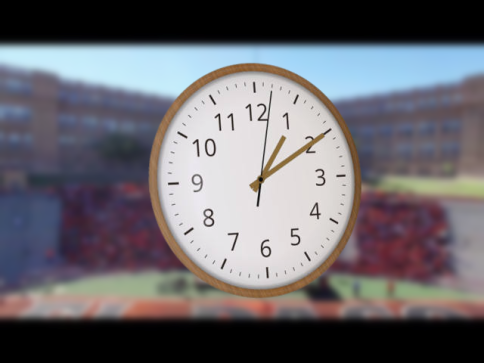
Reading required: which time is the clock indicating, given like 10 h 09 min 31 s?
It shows 1 h 10 min 02 s
